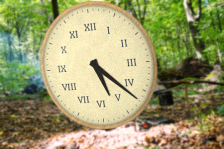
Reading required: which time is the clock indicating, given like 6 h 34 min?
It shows 5 h 22 min
